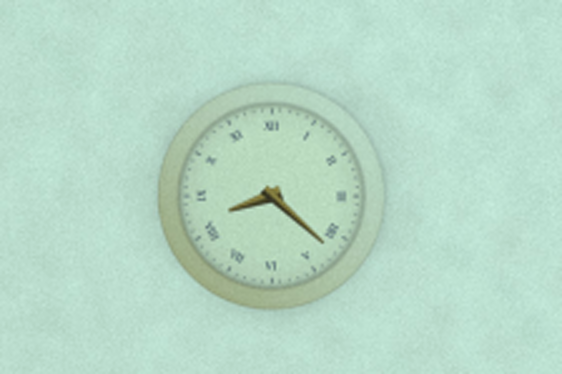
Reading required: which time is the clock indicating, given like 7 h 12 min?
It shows 8 h 22 min
